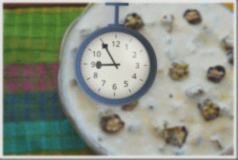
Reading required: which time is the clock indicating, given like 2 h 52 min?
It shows 8 h 55 min
